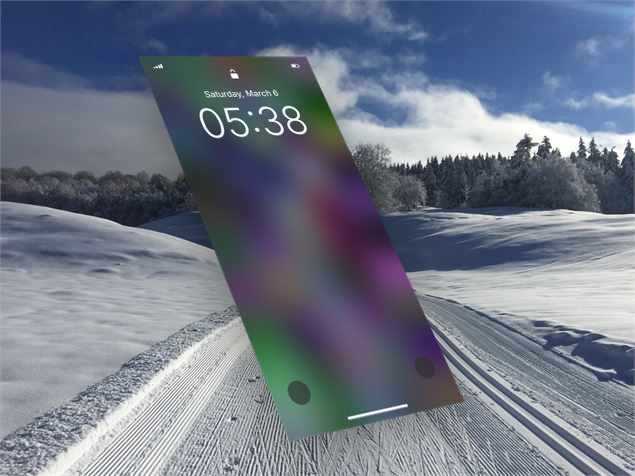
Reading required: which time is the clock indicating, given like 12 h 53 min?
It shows 5 h 38 min
